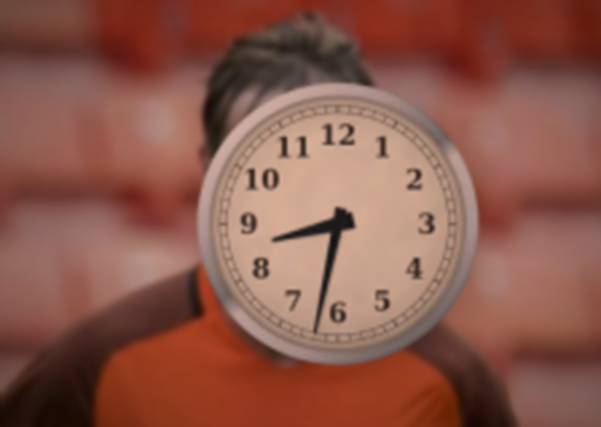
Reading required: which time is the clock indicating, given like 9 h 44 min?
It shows 8 h 32 min
